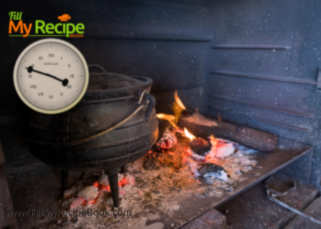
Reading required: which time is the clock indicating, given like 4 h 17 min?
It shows 3 h 48 min
